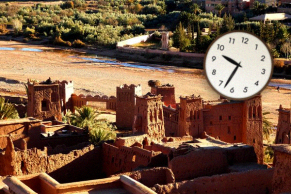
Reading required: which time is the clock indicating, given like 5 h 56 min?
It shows 9 h 33 min
